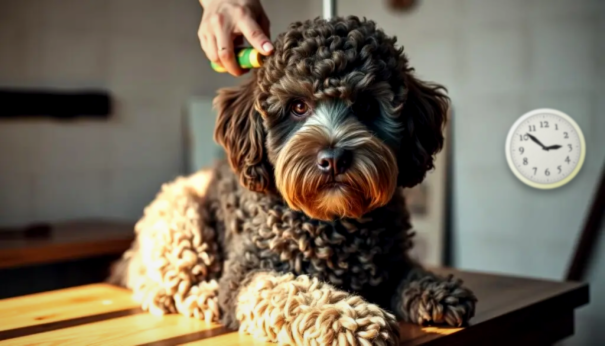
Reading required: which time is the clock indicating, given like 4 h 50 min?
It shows 2 h 52 min
